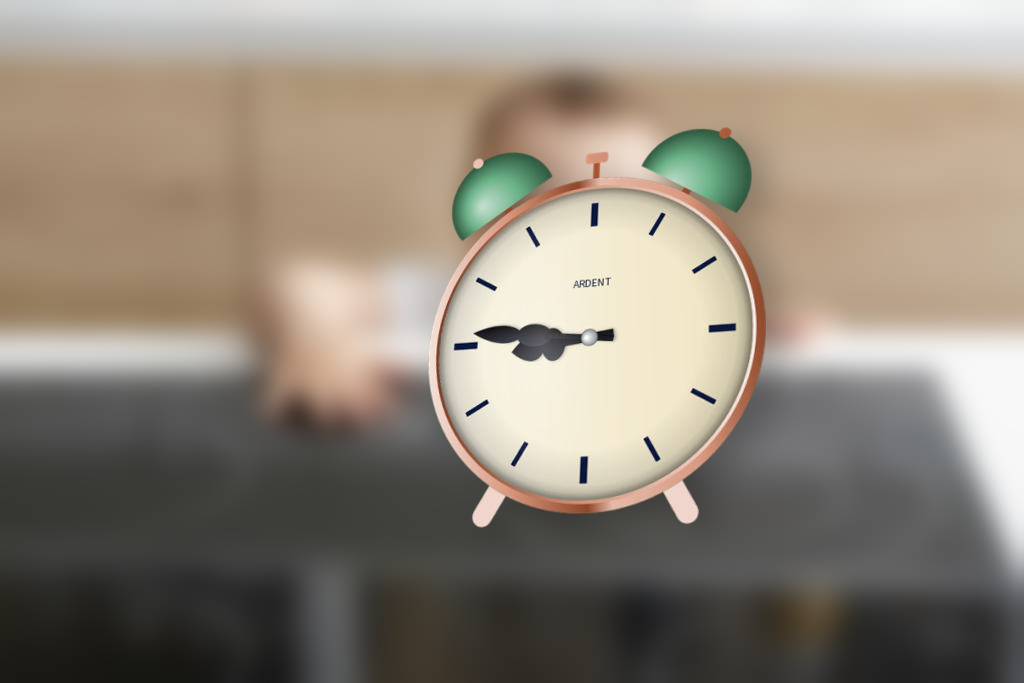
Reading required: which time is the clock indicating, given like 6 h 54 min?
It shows 8 h 46 min
